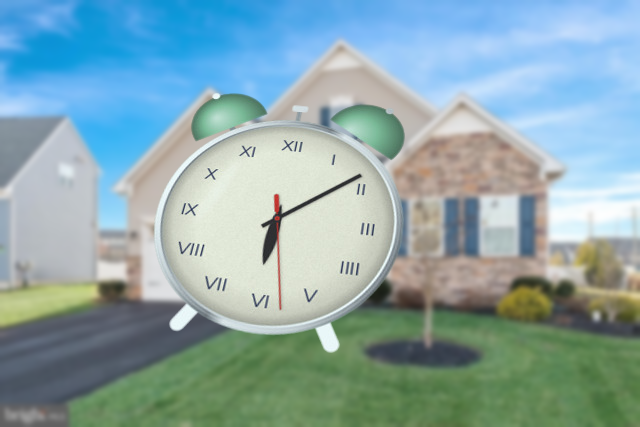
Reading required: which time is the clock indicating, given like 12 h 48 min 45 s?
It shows 6 h 08 min 28 s
